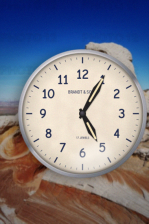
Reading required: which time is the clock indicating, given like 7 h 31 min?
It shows 5 h 05 min
